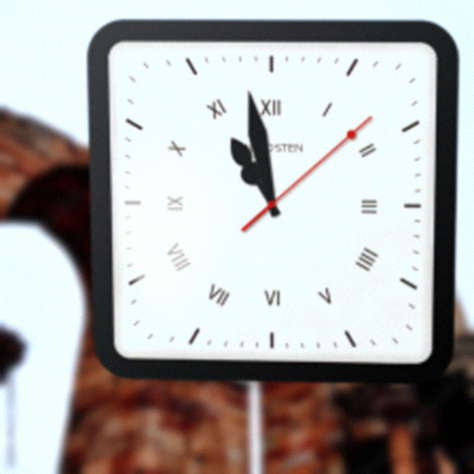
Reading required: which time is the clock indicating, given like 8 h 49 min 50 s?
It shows 10 h 58 min 08 s
